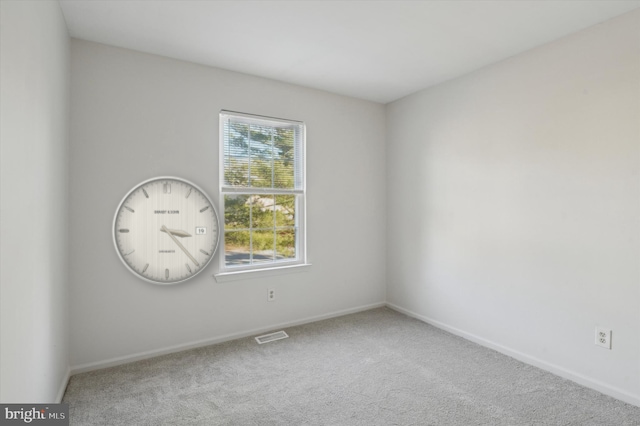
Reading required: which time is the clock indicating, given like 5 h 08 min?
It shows 3 h 23 min
